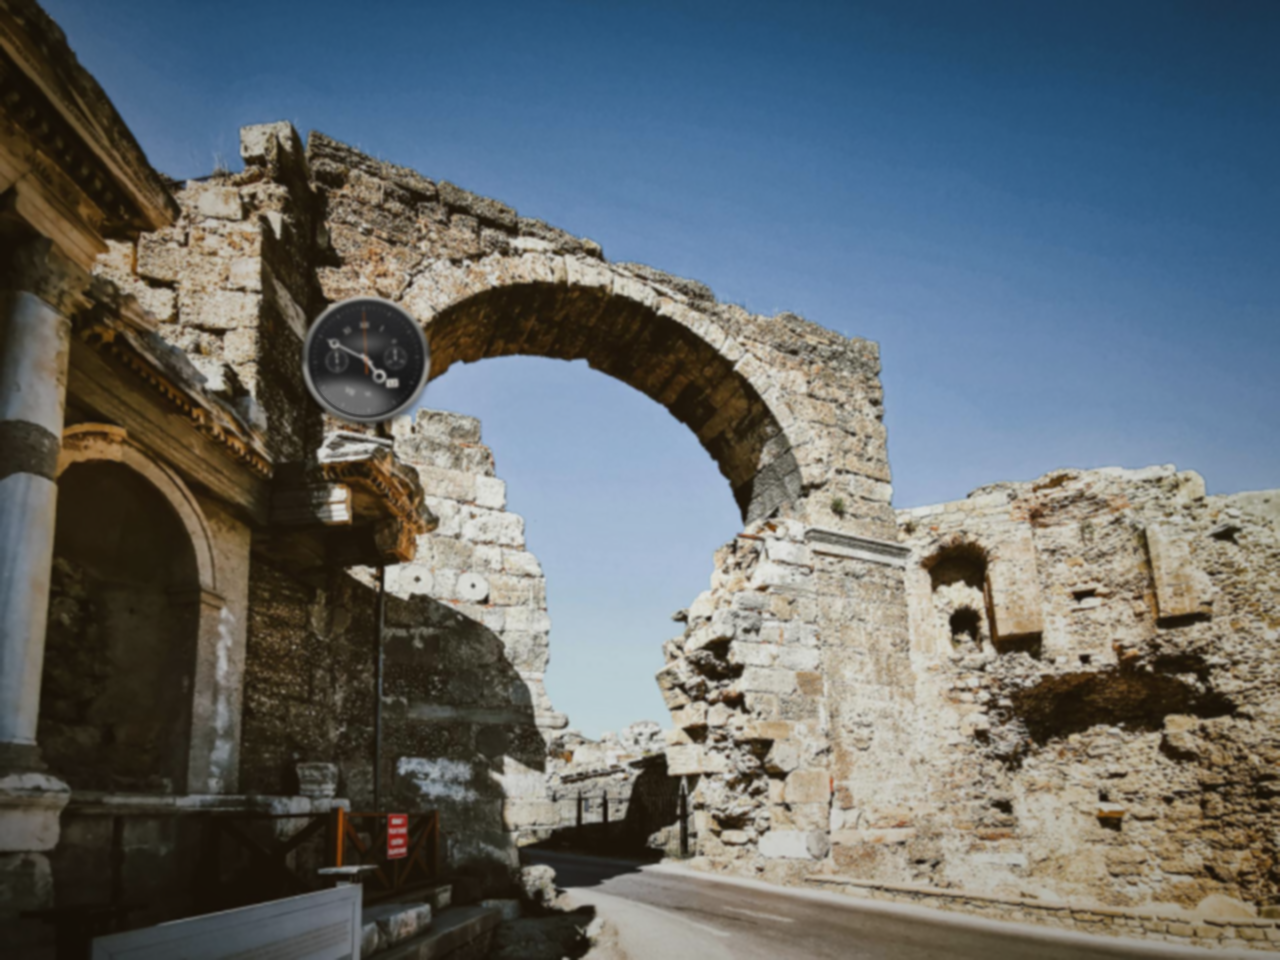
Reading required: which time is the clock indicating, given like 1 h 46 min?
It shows 4 h 50 min
